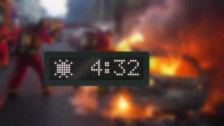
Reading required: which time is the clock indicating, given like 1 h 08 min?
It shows 4 h 32 min
